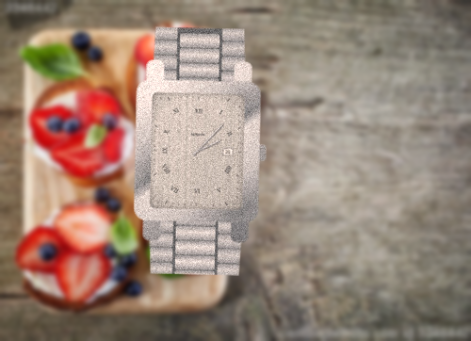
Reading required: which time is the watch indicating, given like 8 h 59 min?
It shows 2 h 07 min
